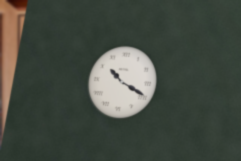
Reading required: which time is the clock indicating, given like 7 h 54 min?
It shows 10 h 19 min
